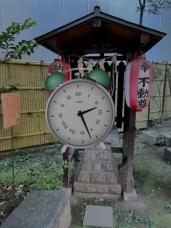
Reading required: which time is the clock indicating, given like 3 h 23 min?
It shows 2 h 27 min
